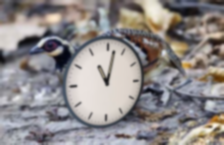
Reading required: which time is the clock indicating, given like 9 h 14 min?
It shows 11 h 02 min
